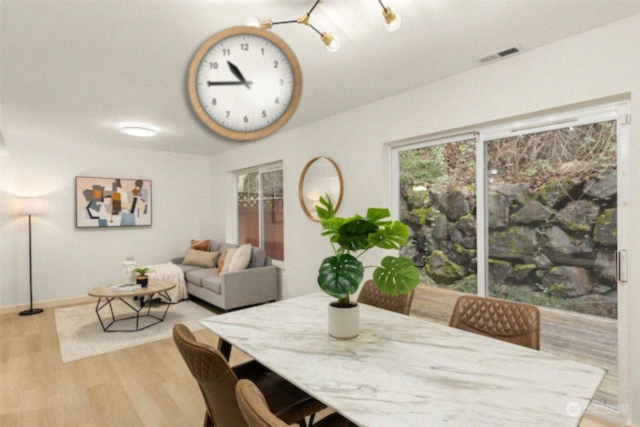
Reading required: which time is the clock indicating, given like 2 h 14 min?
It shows 10 h 45 min
